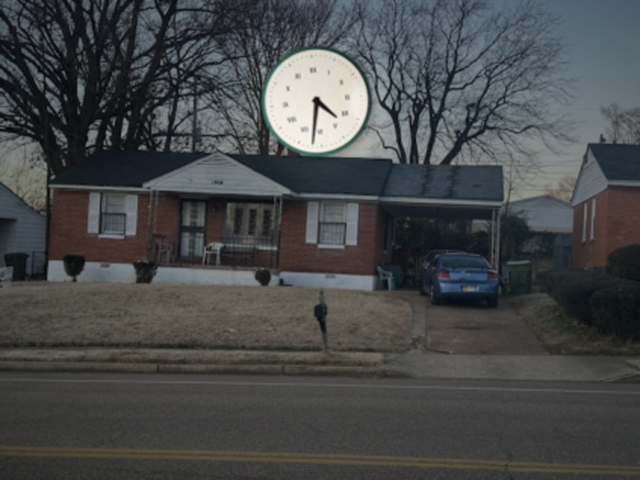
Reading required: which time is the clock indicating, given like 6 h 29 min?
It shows 4 h 32 min
